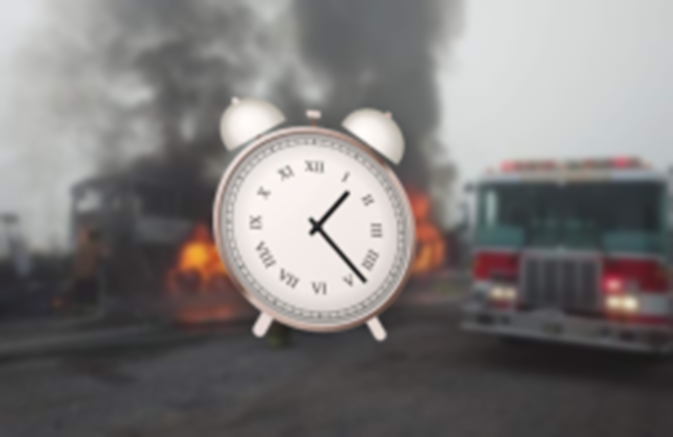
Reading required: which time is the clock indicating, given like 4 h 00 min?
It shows 1 h 23 min
